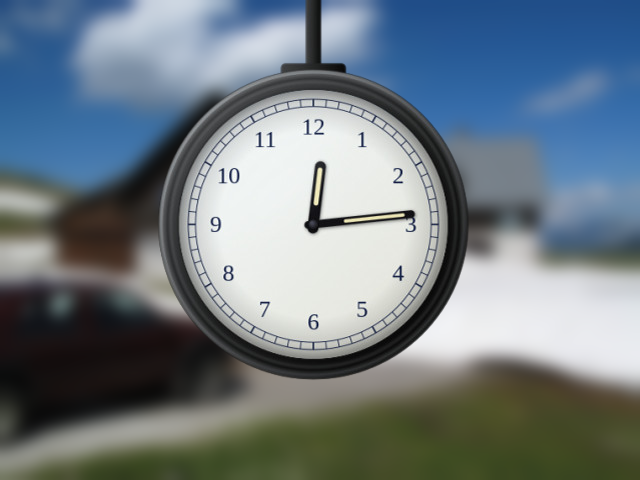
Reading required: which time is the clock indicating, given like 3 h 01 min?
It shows 12 h 14 min
